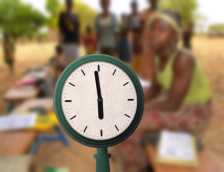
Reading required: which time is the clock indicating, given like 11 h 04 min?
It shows 5 h 59 min
